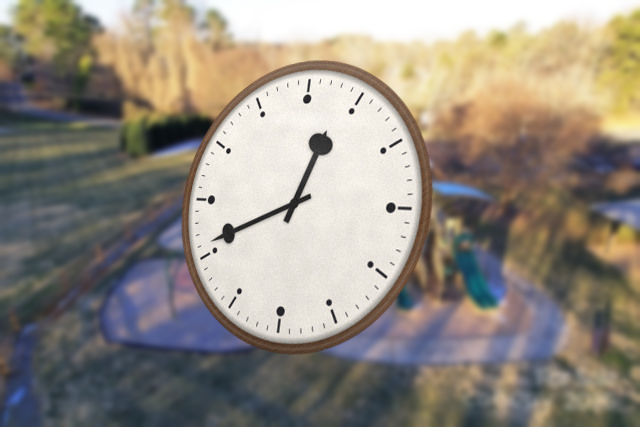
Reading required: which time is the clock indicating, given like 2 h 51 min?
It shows 12 h 41 min
